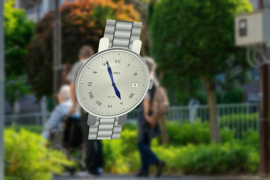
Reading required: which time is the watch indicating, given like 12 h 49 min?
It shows 4 h 56 min
